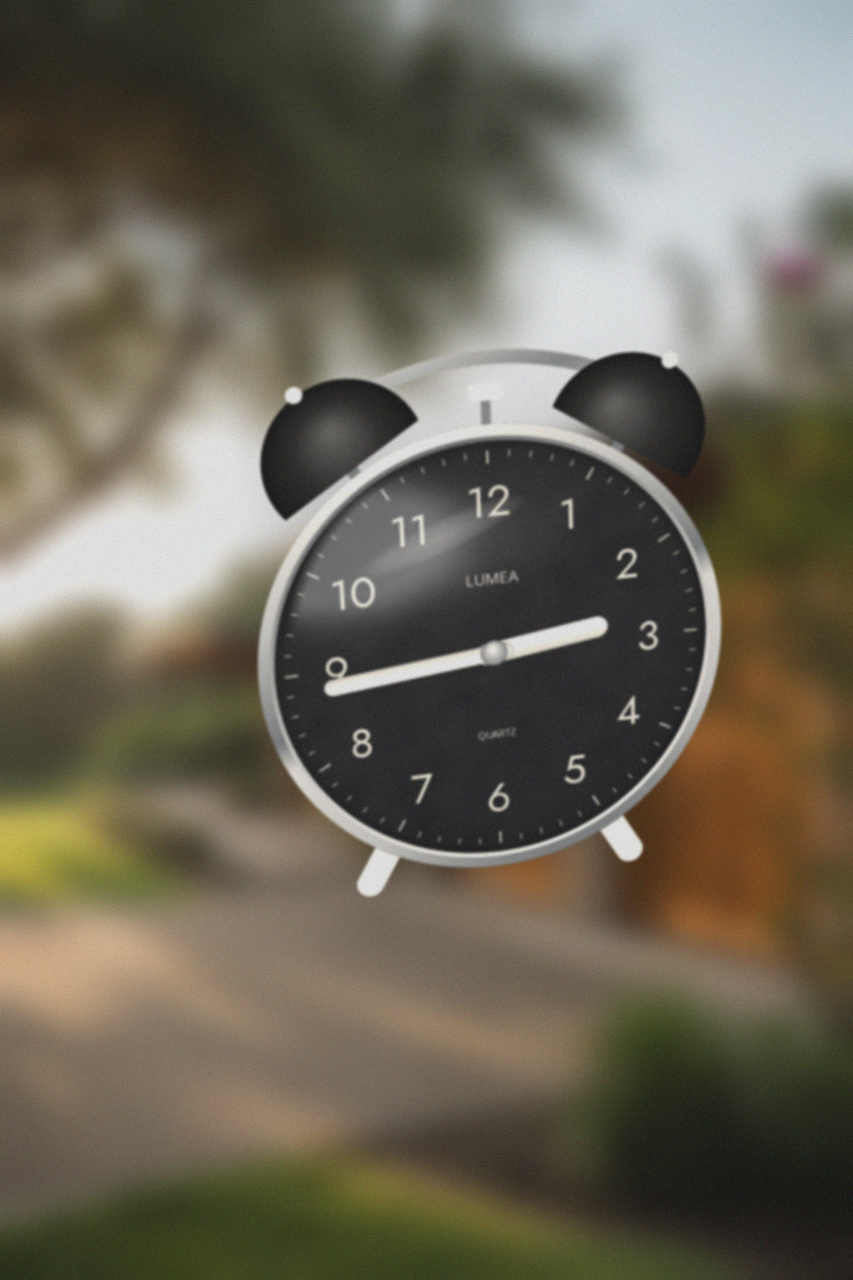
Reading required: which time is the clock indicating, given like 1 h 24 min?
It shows 2 h 44 min
